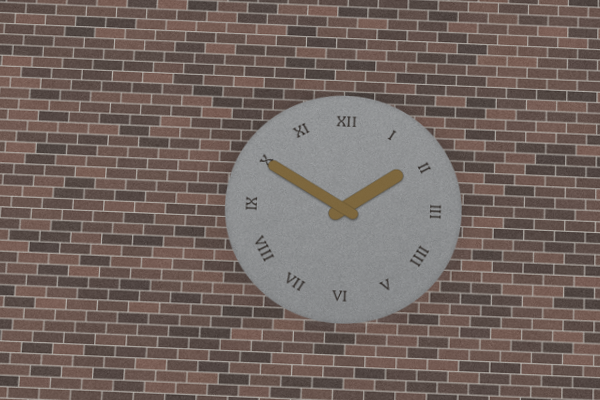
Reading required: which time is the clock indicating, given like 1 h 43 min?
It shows 1 h 50 min
